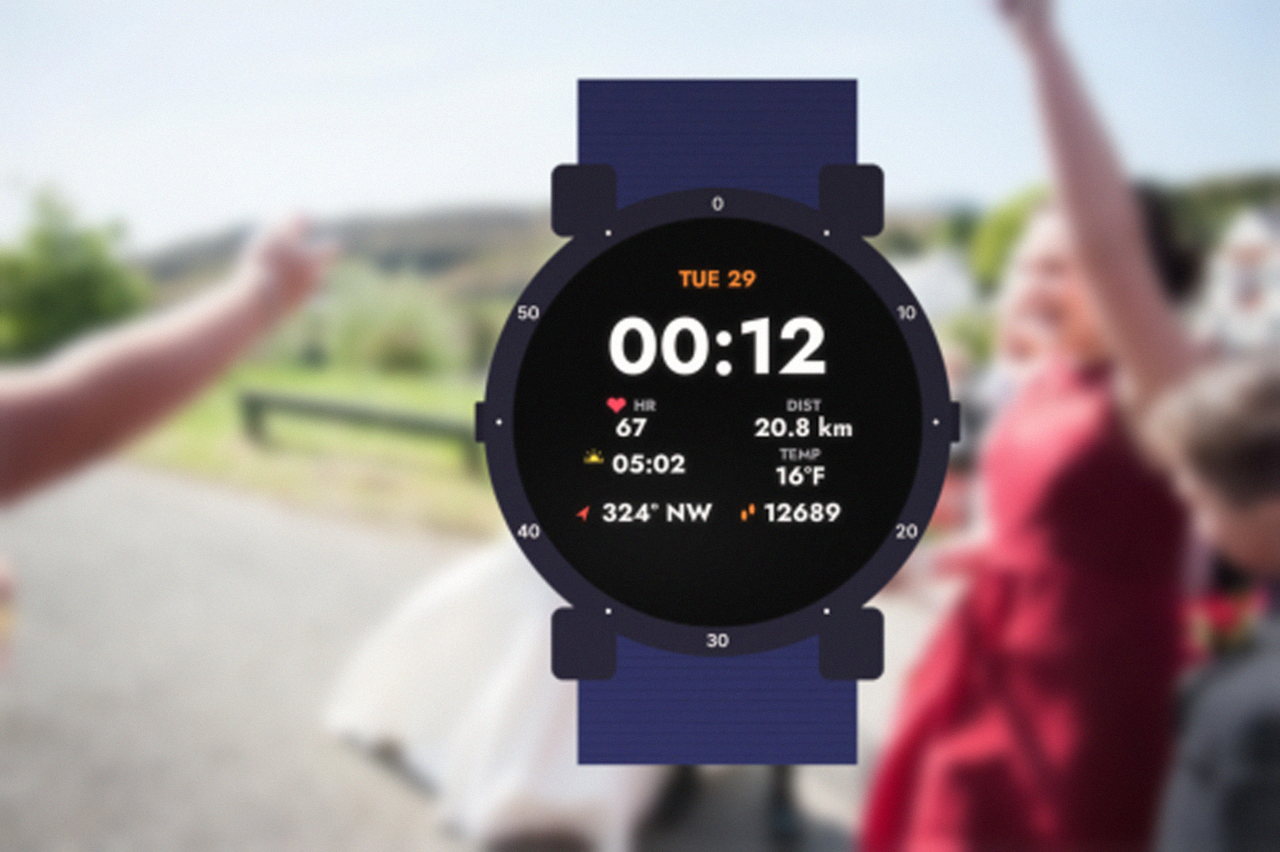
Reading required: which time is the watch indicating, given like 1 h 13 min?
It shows 0 h 12 min
